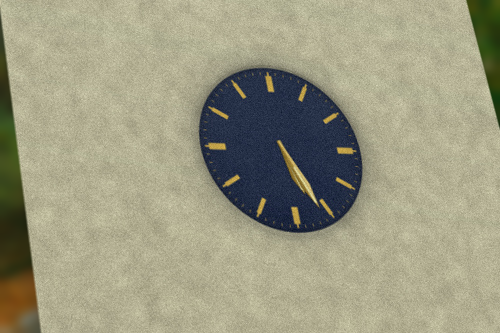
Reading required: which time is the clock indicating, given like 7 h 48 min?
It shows 5 h 26 min
